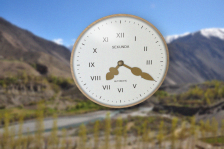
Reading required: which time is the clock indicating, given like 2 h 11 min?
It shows 7 h 20 min
